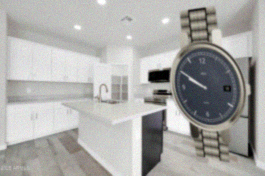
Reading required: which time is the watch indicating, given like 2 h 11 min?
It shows 9 h 50 min
